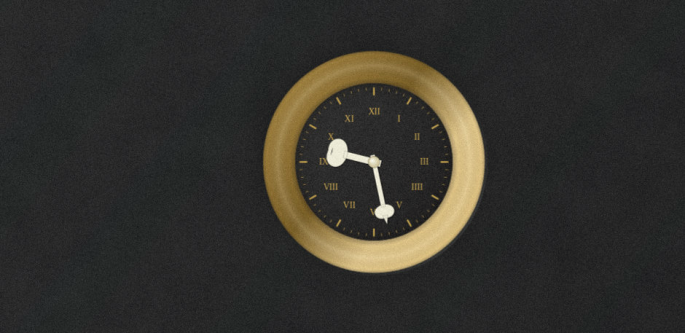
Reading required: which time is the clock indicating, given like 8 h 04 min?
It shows 9 h 28 min
